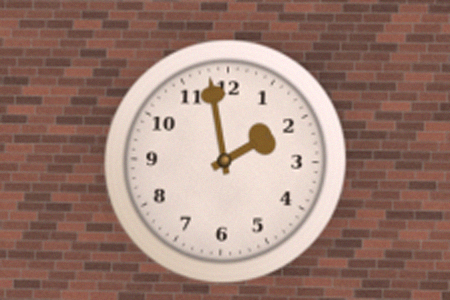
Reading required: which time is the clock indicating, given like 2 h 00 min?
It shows 1 h 58 min
